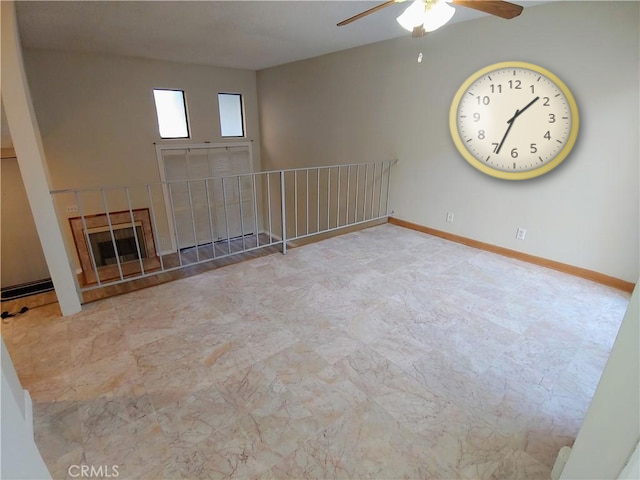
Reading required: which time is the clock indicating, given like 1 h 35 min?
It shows 1 h 34 min
